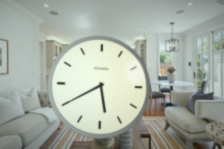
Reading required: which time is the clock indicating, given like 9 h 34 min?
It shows 5 h 40 min
